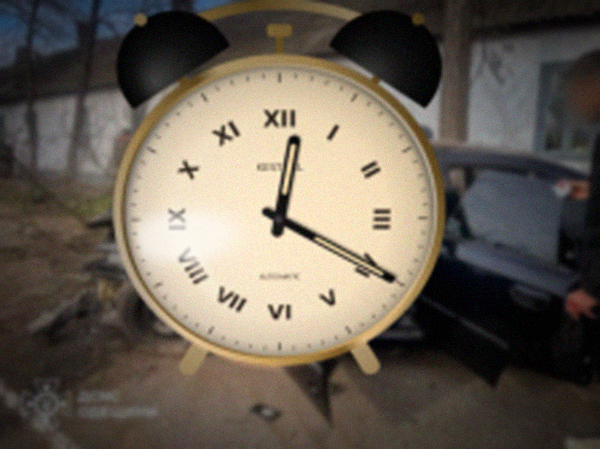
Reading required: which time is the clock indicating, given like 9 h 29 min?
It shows 12 h 20 min
